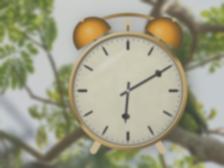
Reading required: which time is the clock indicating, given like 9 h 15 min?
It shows 6 h 10 min
